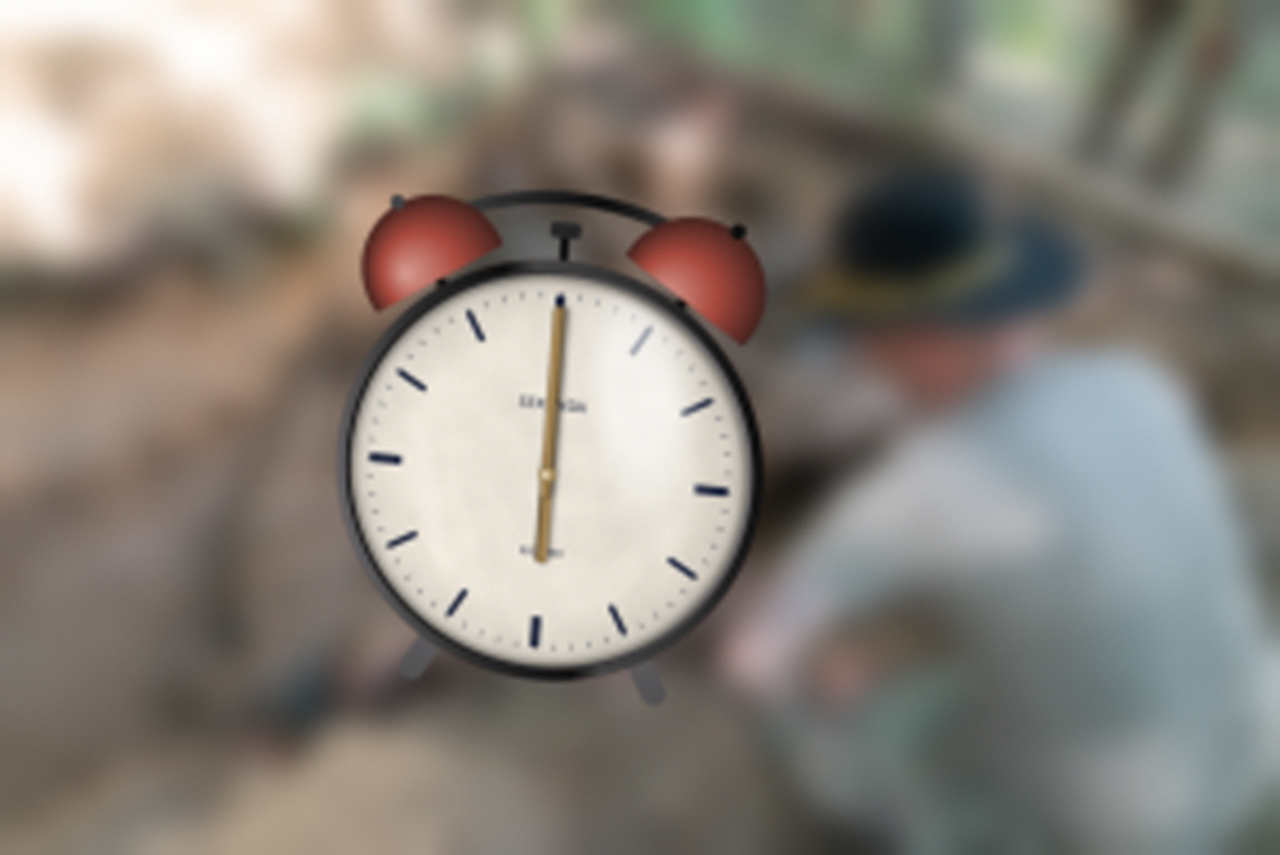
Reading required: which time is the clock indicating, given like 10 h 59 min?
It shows 6 h 00 min
